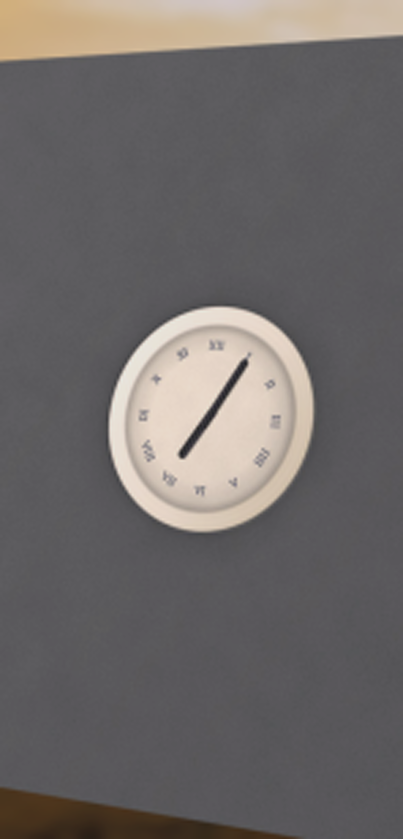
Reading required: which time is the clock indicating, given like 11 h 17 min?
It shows 7 h 05 min
